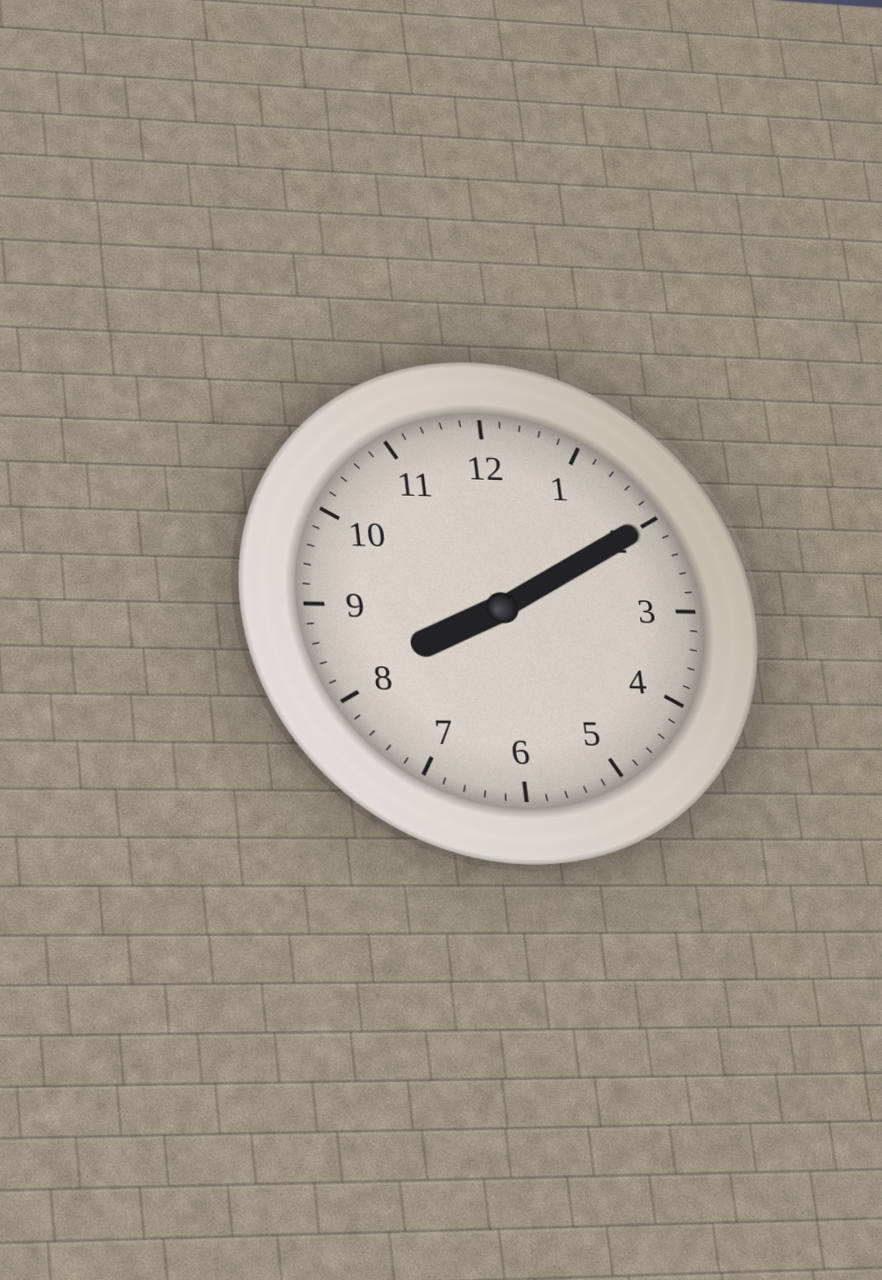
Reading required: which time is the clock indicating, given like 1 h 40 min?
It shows 8 h 10 min
